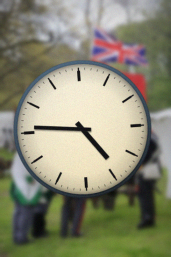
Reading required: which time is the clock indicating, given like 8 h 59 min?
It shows 4 h 46 min
